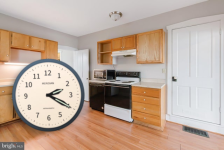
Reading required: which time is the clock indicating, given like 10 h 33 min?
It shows 2 h 20 min
